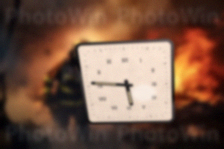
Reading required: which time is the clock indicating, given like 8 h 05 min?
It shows 5 h 46 min
